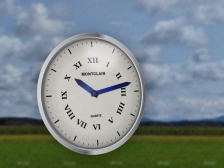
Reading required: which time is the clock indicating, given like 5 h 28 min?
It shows 10 h 13 min
